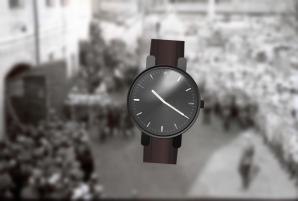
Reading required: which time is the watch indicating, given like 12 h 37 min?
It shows 10 h 20 min
